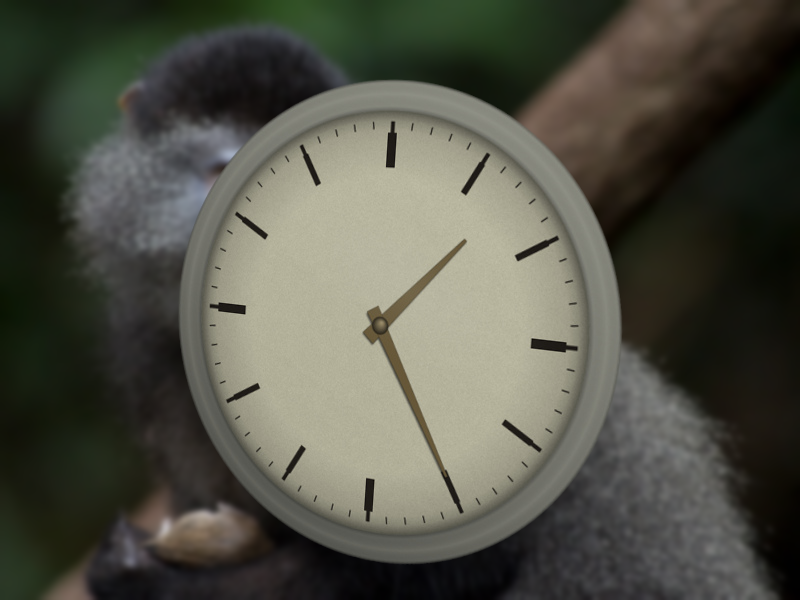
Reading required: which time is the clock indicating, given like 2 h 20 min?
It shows 1 h 25 min
